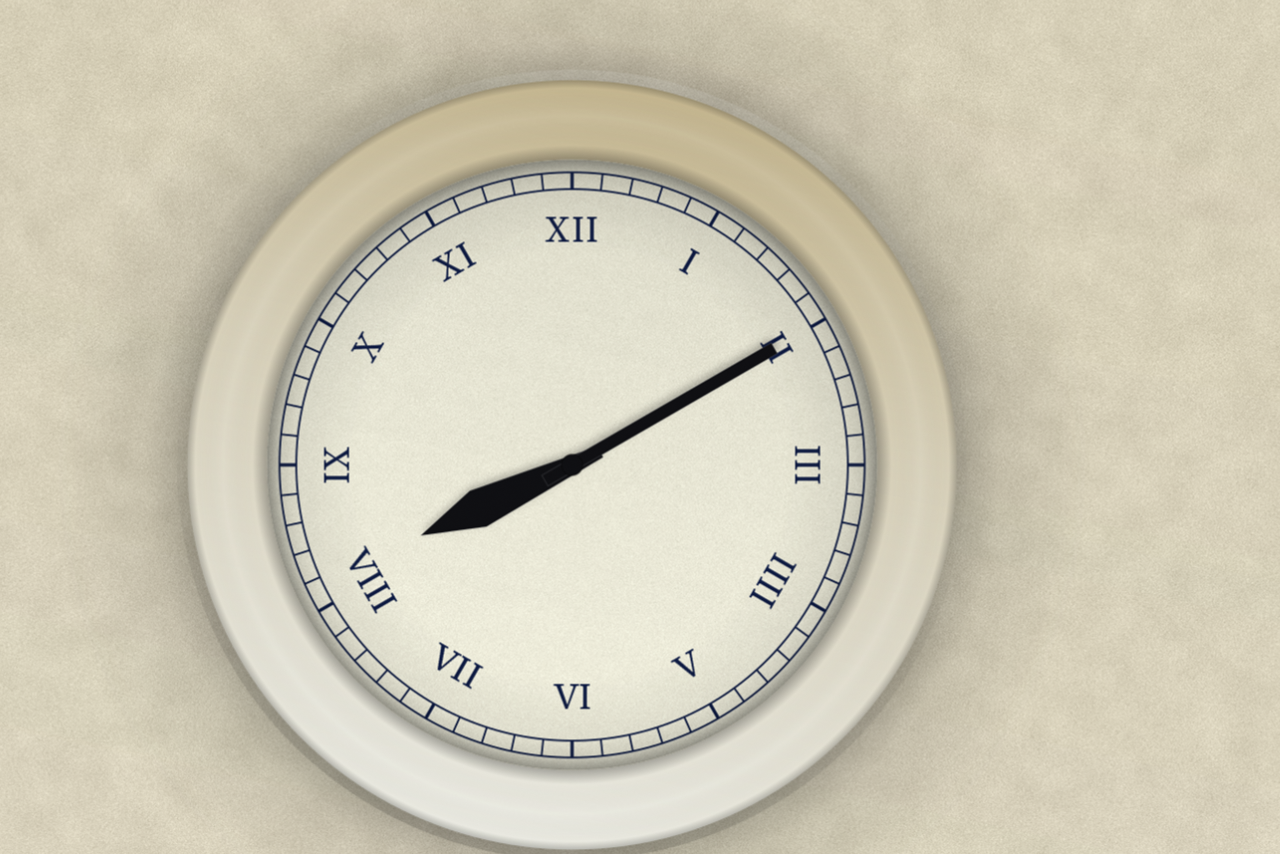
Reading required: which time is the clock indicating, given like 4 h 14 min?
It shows 8 h 10 min
